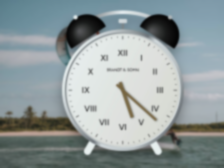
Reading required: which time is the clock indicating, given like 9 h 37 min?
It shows 5 h 22 min
